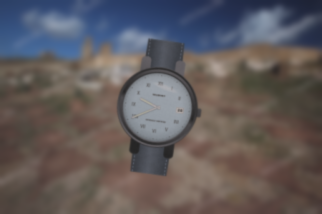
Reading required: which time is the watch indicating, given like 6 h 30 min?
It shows 9 h 40 min
